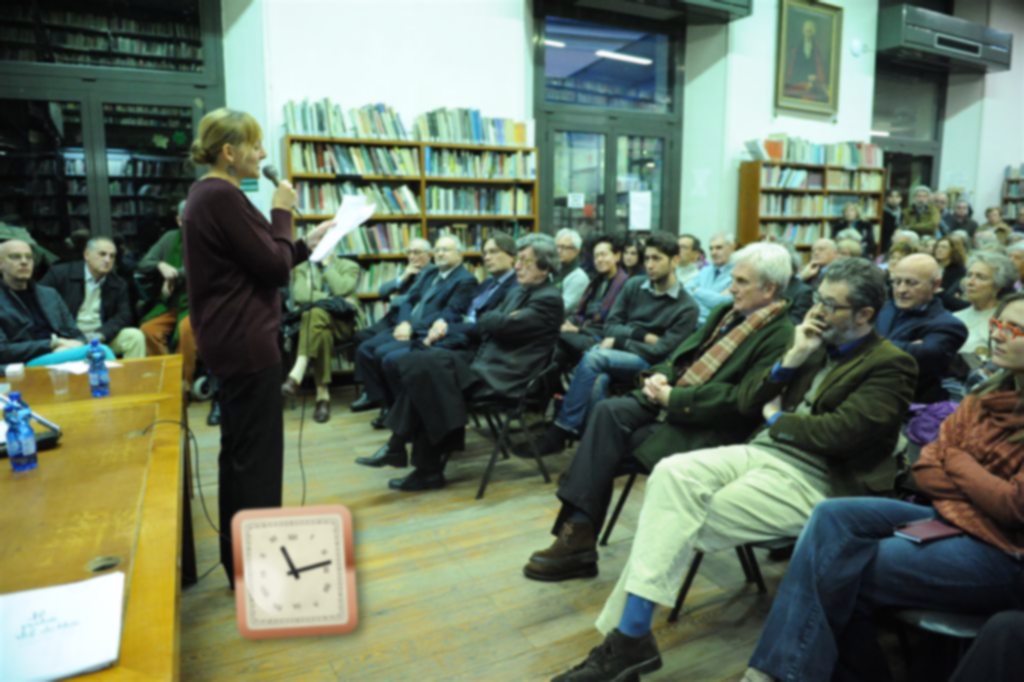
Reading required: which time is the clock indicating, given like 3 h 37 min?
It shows 11 h 13 min
